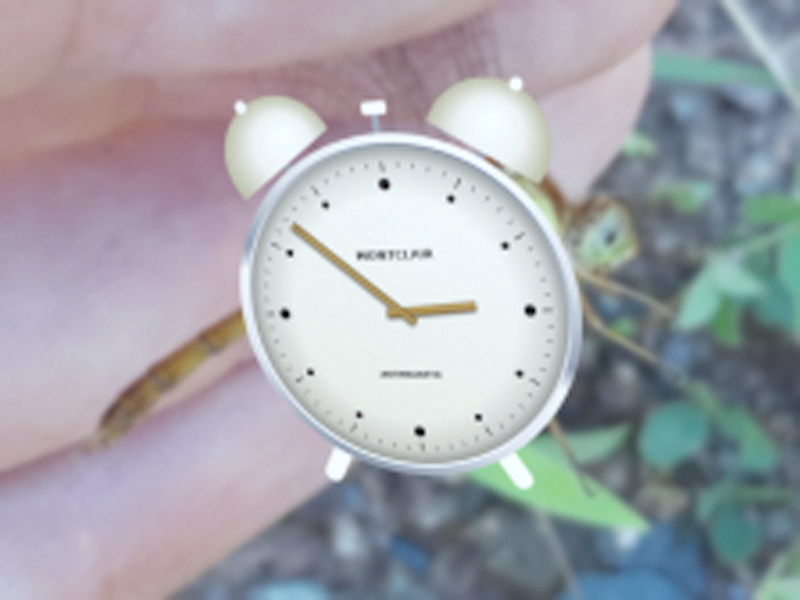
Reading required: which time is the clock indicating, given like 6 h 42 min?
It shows 2 h 52 min
